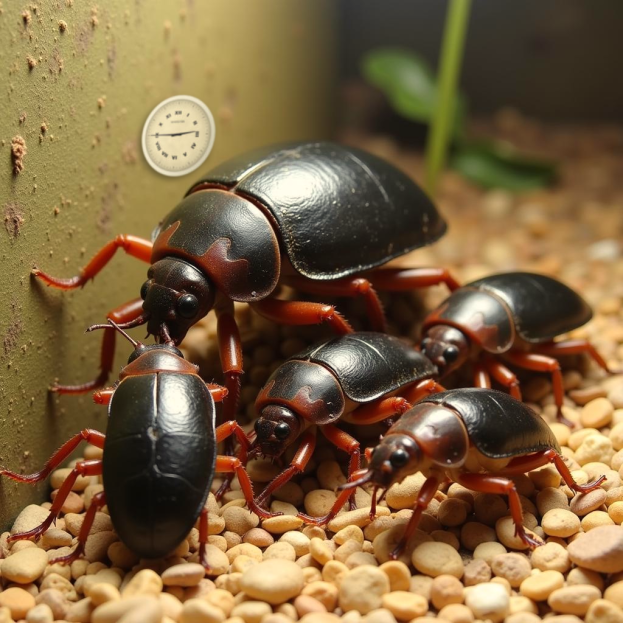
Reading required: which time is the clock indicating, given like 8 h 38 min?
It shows 2 h 45 min
